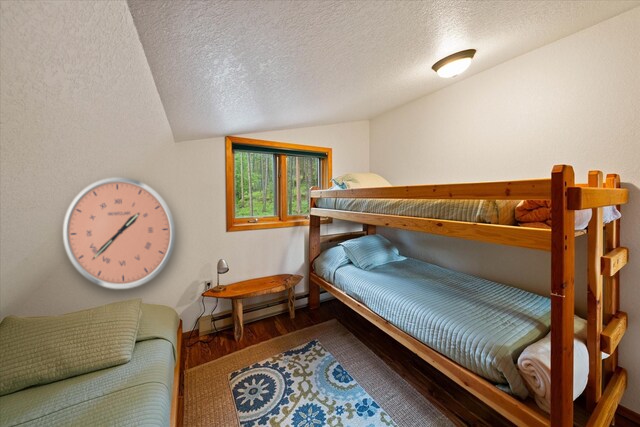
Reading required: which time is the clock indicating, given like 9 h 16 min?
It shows 1 h 38 min
